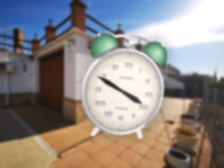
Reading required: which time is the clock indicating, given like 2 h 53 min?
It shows 3 h 49 min
